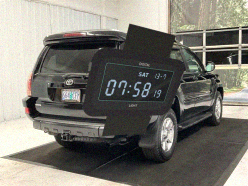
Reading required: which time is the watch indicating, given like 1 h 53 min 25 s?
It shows 7 h 58 min 19 s
